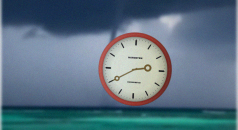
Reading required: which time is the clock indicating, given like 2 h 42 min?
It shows 2 h 40 min
